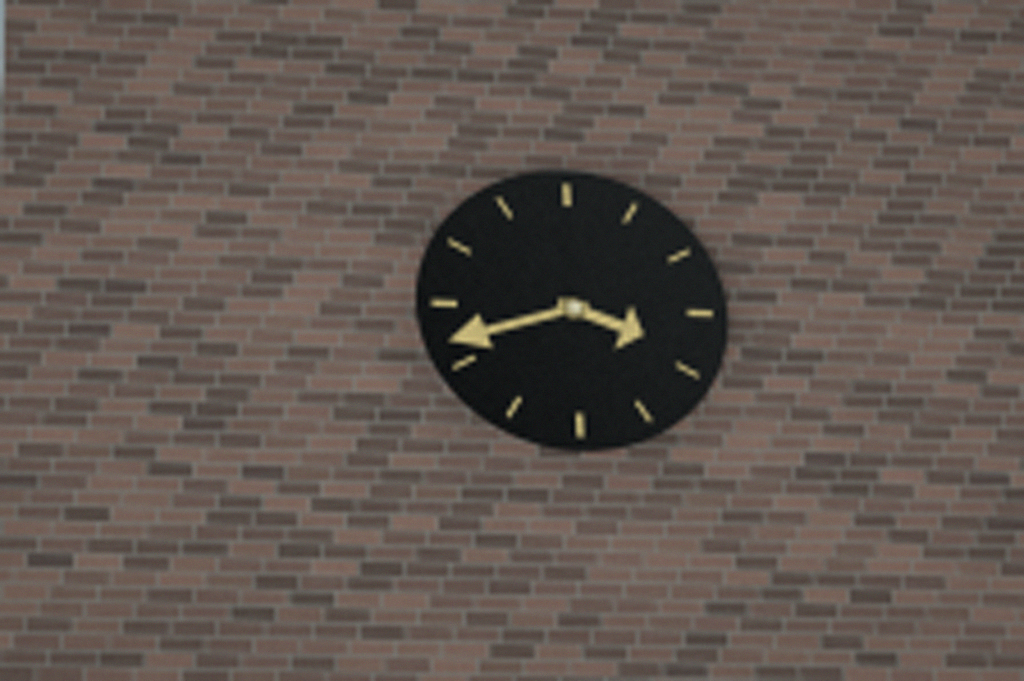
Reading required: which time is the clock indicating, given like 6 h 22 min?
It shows 3 h 42 min
